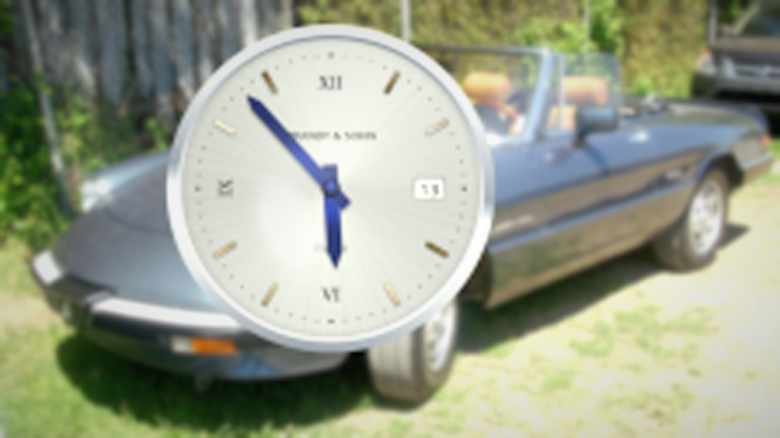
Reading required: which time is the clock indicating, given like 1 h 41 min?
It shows 5 h 53 min
